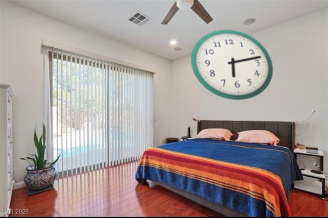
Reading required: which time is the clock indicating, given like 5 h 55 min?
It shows 6 h 13 min
